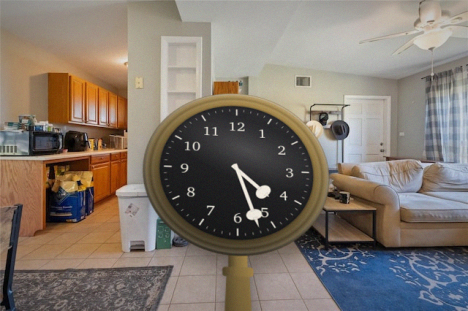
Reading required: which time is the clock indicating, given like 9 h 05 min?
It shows 4 h 27 min
